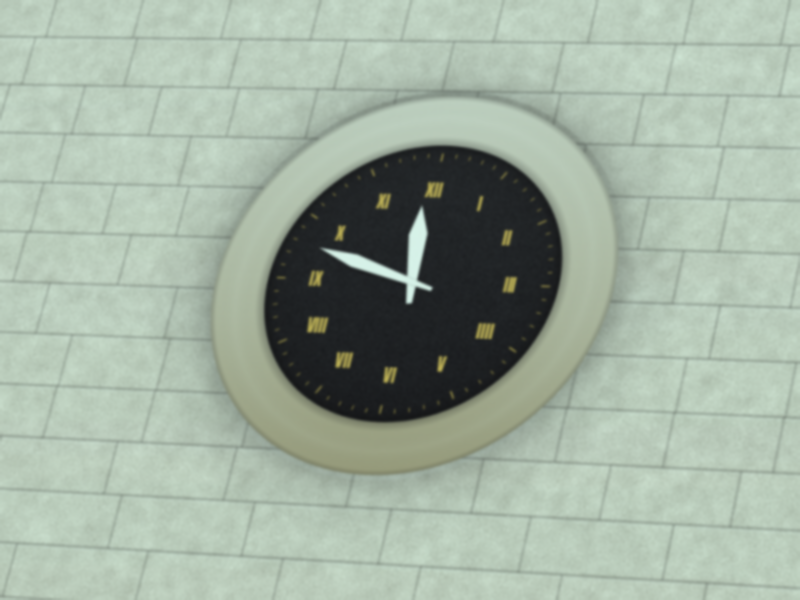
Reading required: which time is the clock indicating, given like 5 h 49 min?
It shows 11 h 48 min
